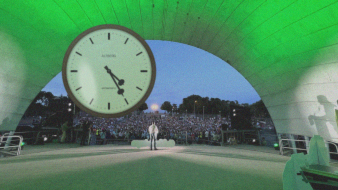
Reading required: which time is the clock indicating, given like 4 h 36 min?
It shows 4 h 25 min
